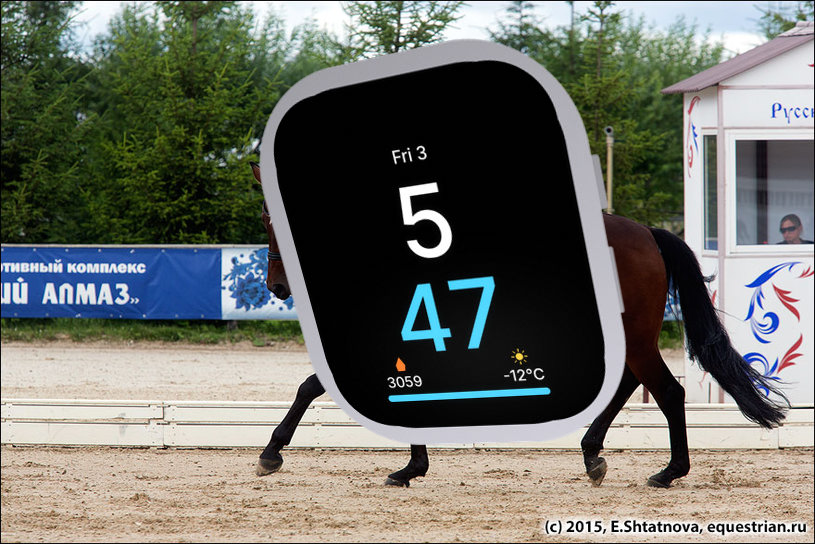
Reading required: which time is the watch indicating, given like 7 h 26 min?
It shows 5 h 47 min
